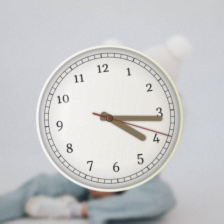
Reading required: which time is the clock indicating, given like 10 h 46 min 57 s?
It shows 4 h 16 min 19 s
